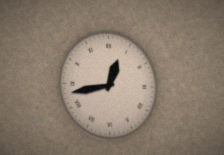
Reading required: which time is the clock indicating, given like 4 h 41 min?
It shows 12 h 43 min
